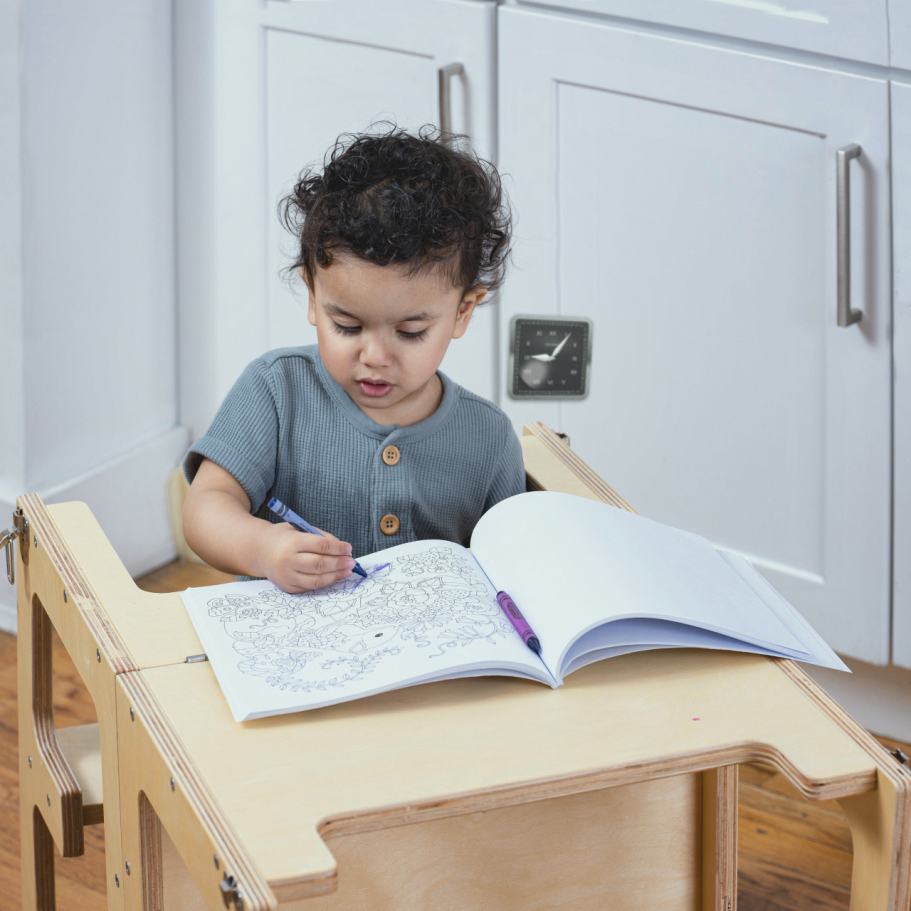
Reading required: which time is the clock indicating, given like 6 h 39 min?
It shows 9 h 06 min
